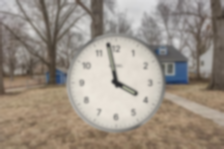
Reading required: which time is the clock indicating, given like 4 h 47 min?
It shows 3 h 58 min
